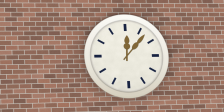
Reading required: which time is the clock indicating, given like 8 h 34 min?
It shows 12 h 07 min
